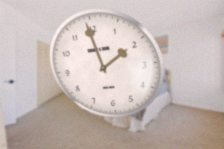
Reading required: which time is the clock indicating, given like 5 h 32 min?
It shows 1 h 59 min
